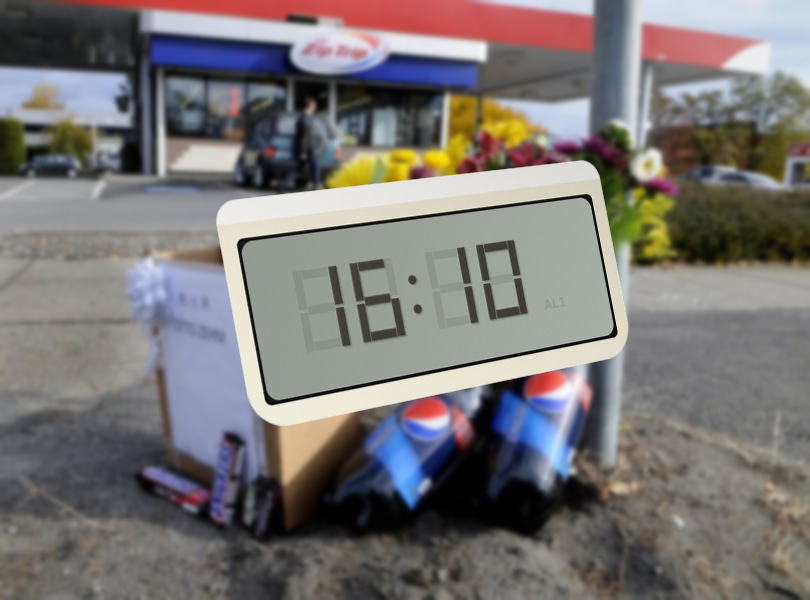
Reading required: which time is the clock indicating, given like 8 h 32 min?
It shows 16 h 10 min
